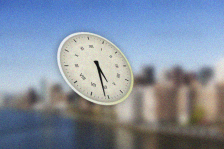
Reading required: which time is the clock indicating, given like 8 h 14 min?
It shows 5 h 31 min
